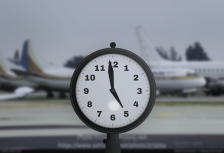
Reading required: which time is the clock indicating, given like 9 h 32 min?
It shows 4 h 59 min
